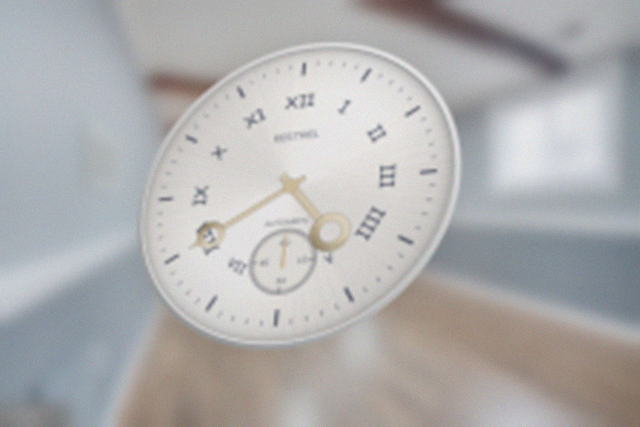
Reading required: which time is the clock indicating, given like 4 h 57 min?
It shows 4 h 40 min
